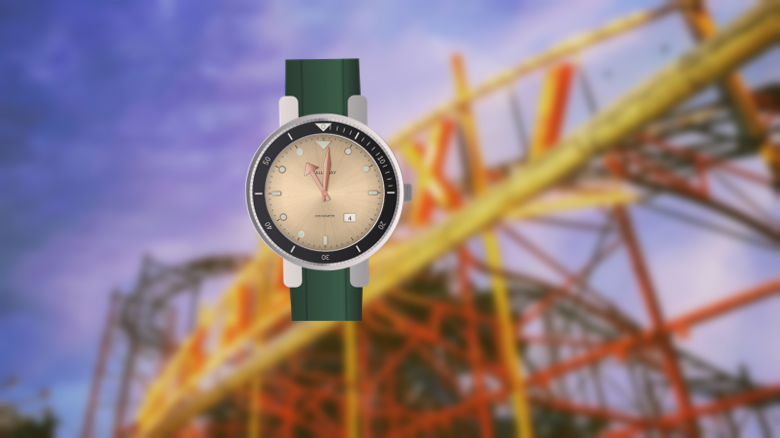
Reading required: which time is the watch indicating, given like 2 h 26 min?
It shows 11 h 01 min
